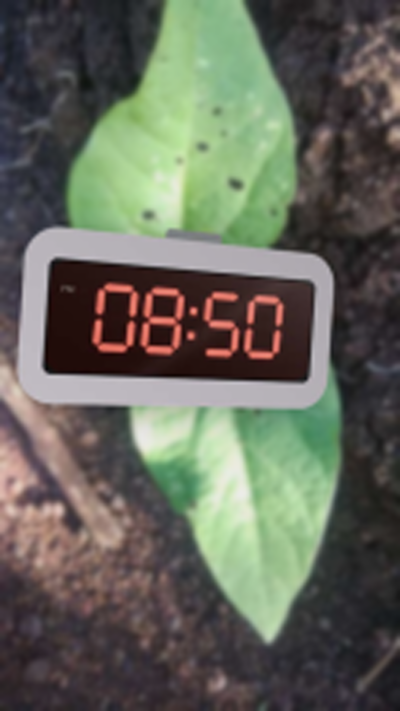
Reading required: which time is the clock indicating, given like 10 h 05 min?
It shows 8 h 50 min
